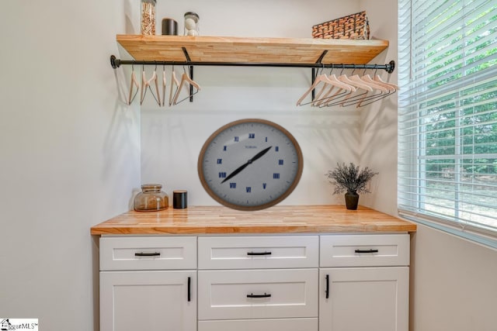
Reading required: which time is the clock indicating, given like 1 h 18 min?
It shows 1 h 38 min
